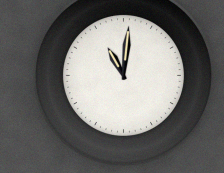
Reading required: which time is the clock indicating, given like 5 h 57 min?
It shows 11 h 01 min
